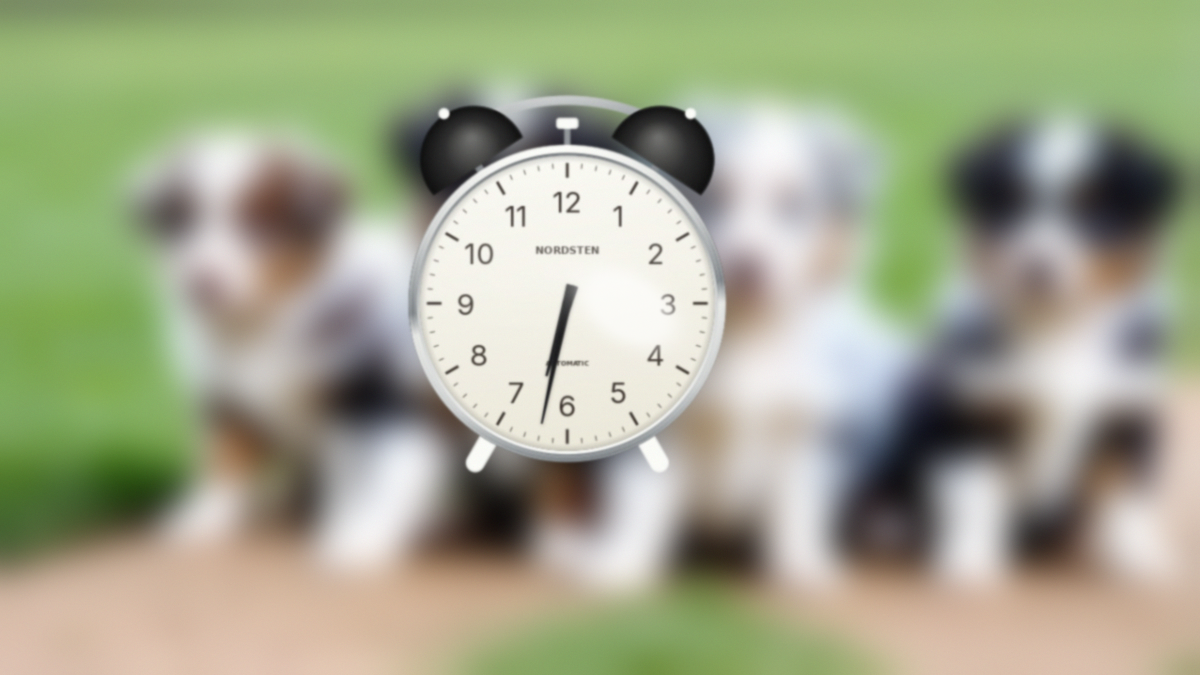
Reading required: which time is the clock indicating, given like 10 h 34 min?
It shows 6 h 32 min
